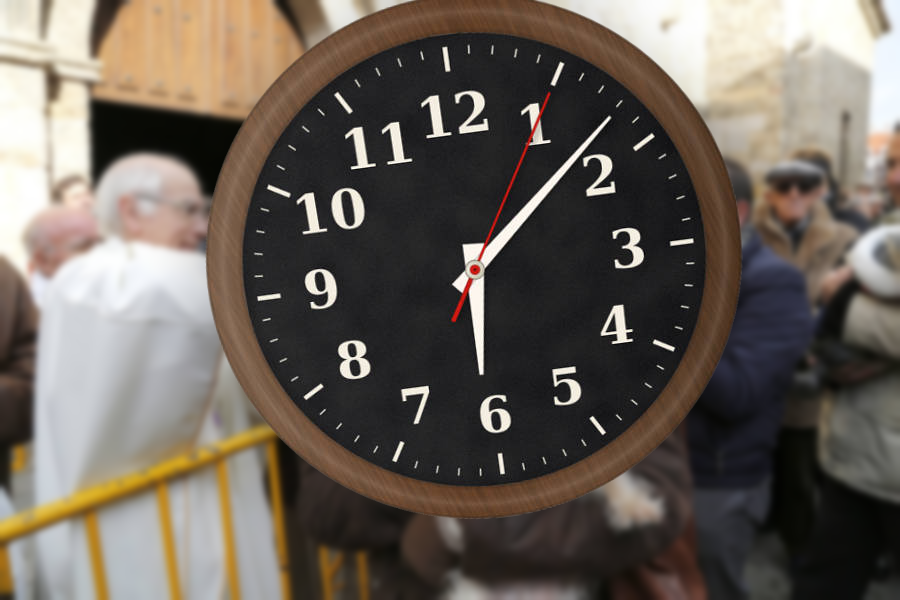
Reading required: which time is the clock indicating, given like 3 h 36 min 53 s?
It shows 6 h 08 min 05 s
